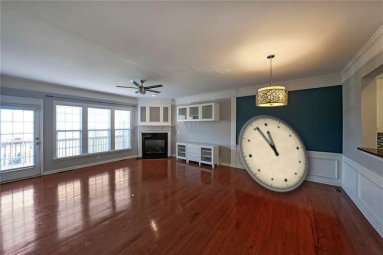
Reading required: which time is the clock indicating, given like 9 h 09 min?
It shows 11 h 56 min
